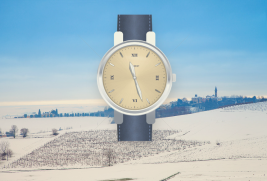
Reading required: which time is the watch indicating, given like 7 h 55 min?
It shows 11 h 27 min
